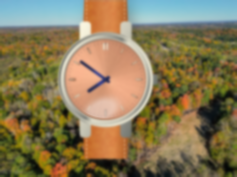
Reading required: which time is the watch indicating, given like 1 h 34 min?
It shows 7 h 51 min
